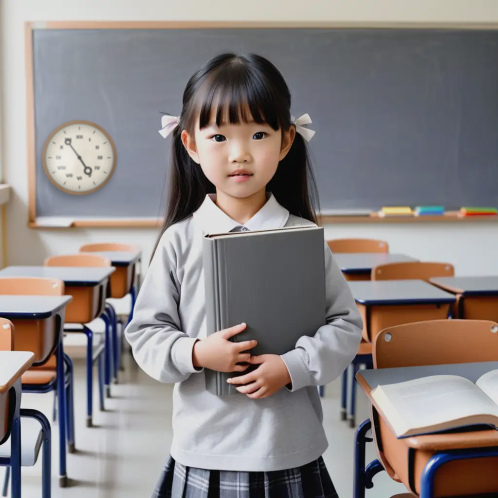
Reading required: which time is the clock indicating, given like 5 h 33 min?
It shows 4 h 54 min
